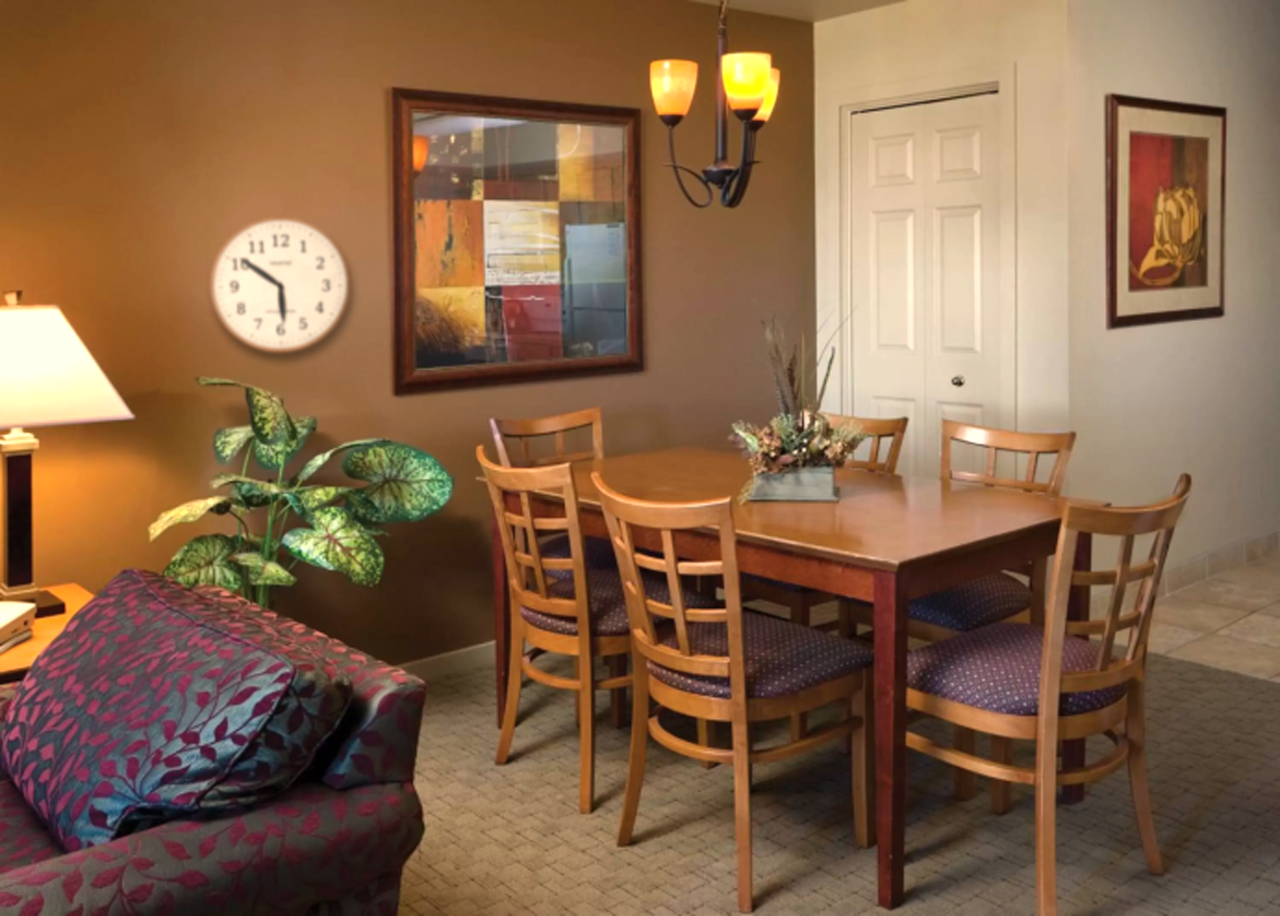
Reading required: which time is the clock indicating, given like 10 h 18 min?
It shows 5 h 51 min
